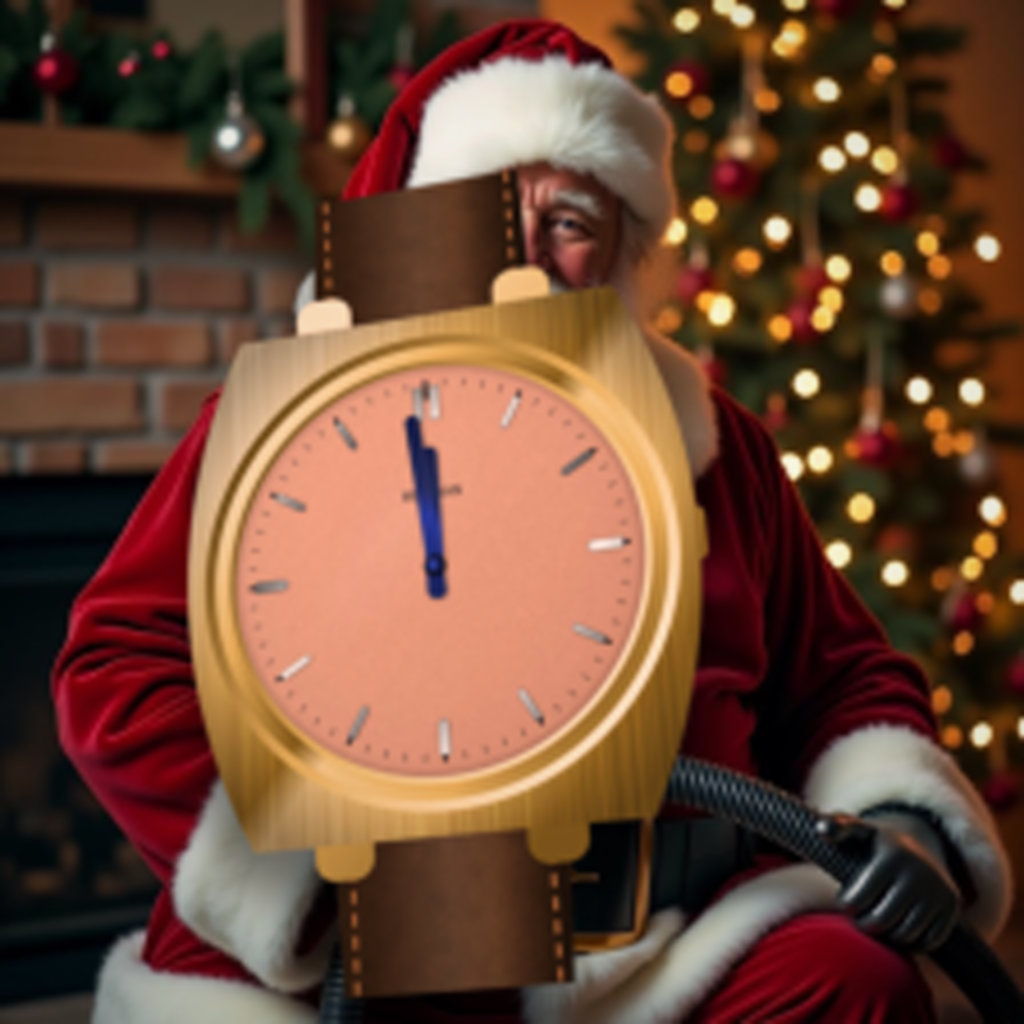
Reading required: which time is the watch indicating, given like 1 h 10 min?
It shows 11 h 59 min
